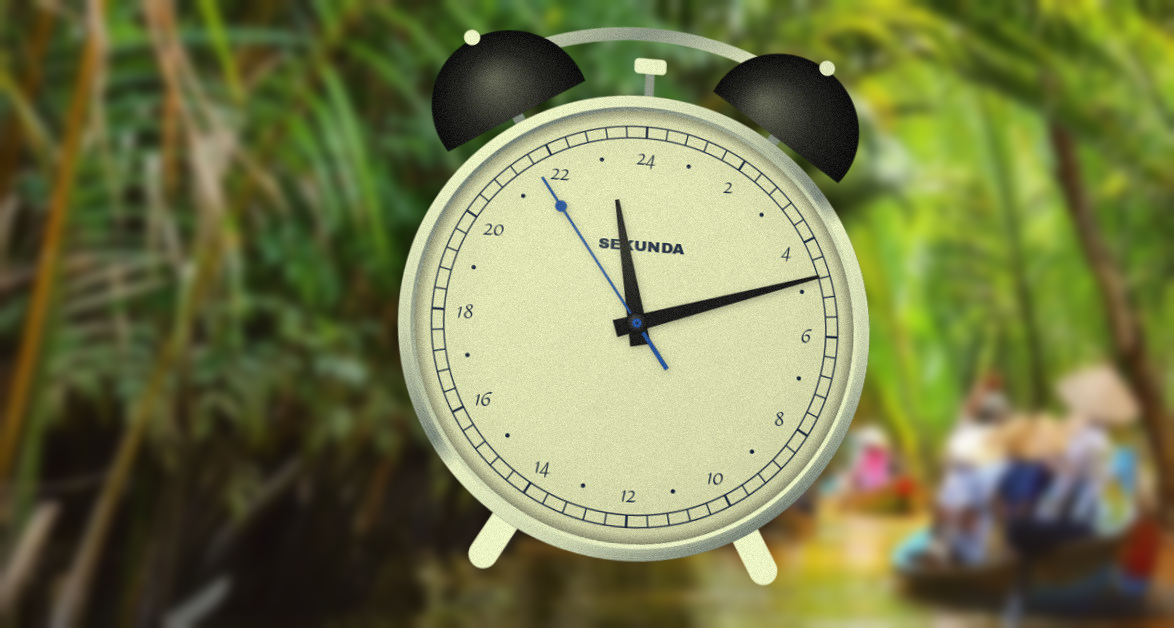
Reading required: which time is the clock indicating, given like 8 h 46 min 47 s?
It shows 23 h 11 min 54 s
